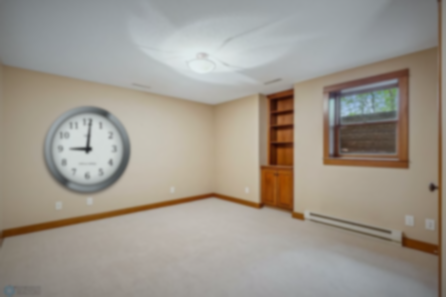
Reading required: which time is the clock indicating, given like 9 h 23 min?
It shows 9 h 01 min
